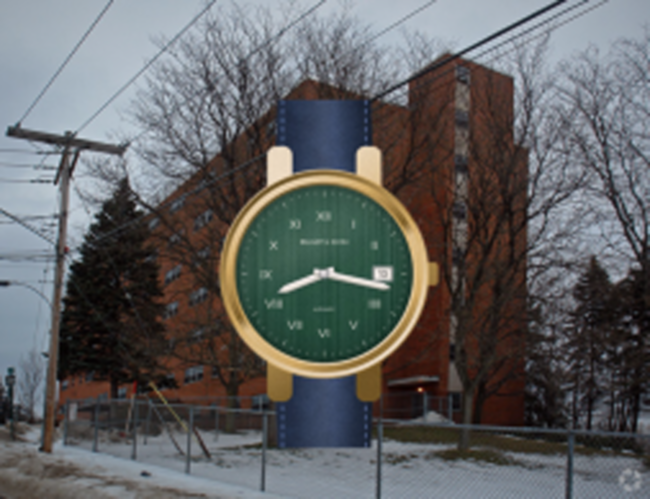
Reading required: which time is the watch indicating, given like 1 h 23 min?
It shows 8 h 17 min
